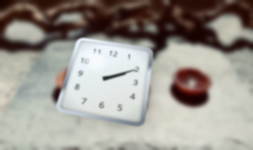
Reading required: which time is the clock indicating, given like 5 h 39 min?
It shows 2 h 10 min
